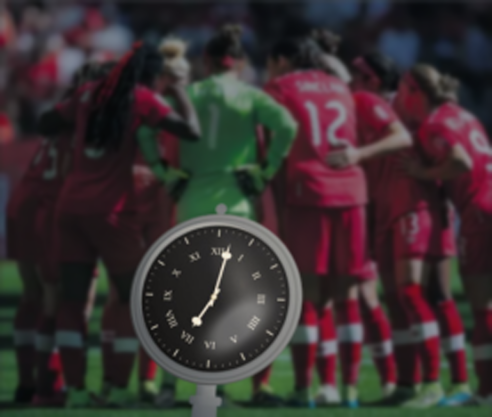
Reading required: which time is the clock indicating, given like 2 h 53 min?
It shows 7 h 02 min
